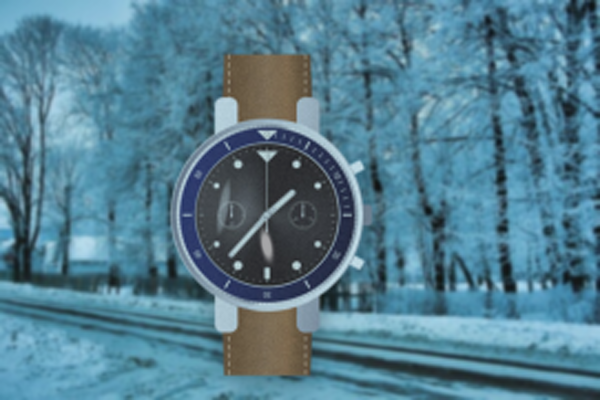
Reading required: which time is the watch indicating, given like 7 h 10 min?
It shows 1 h 37 min
